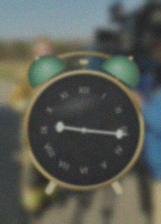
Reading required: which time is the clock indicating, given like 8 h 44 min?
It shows 9 h 16 min
